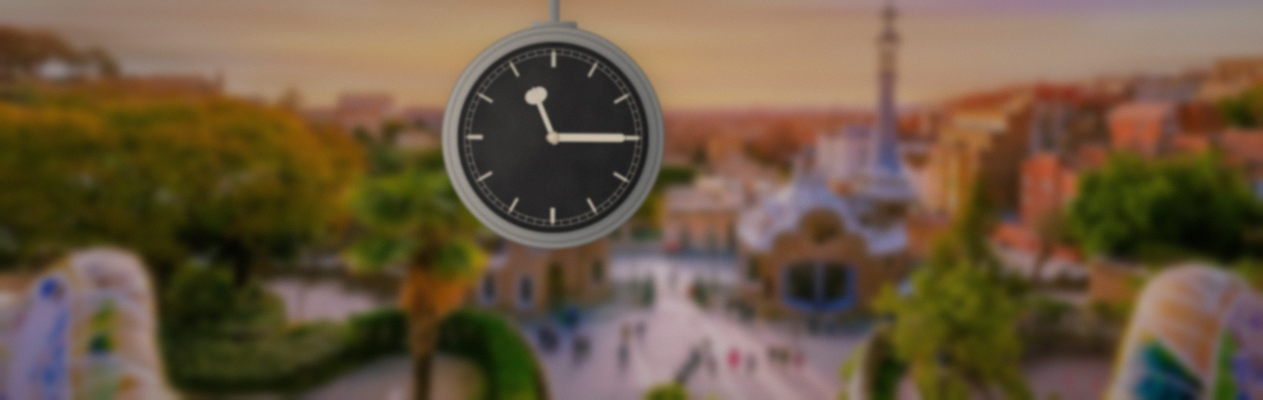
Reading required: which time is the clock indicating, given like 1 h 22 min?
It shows 11 h 15 min
